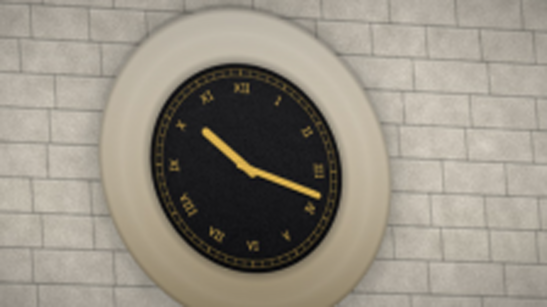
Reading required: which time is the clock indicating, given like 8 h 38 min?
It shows 10 h 18 min
